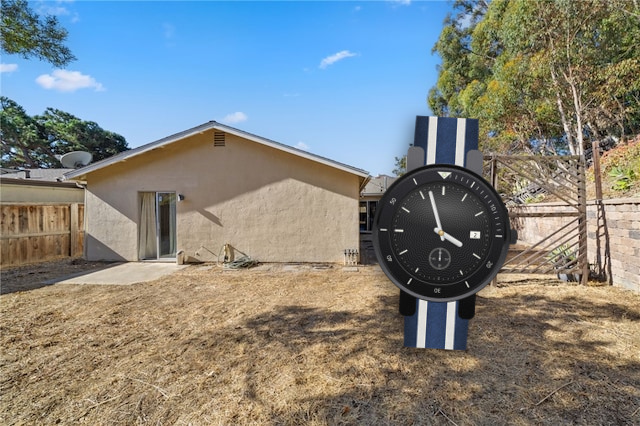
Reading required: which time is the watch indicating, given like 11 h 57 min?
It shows 3 h 57 min
